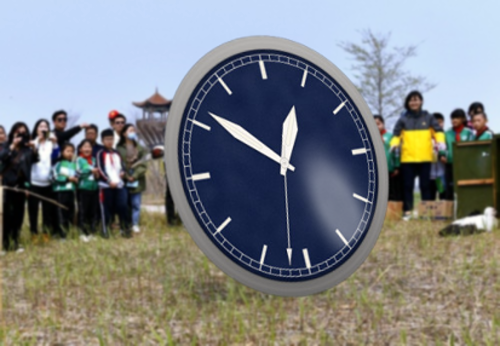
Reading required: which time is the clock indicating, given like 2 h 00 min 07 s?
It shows 12 h 51 min 32 s
